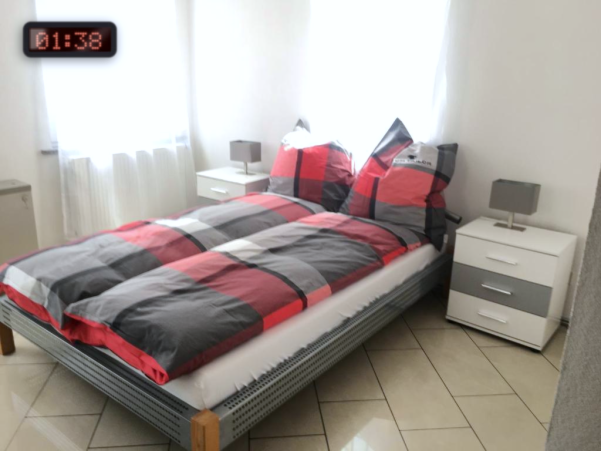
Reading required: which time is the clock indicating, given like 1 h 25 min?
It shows 1 h 38 min
